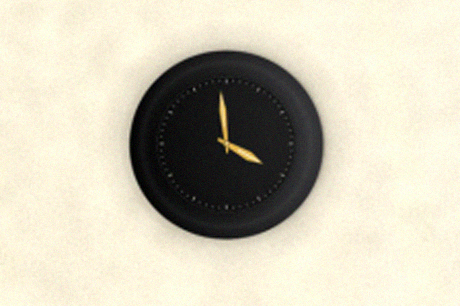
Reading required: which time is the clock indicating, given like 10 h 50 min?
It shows 3 h 59 min
